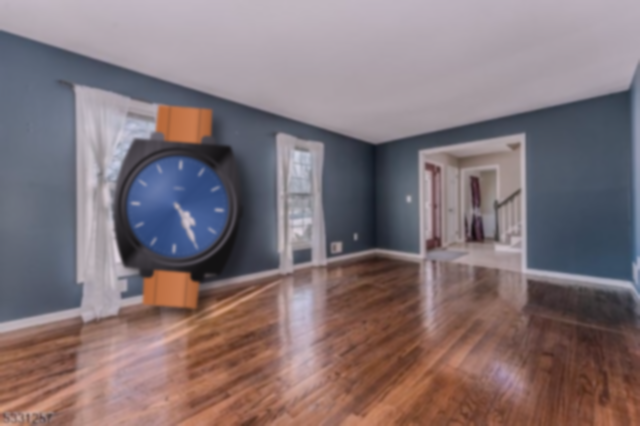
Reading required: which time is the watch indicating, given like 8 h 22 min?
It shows 4 h 25 min
